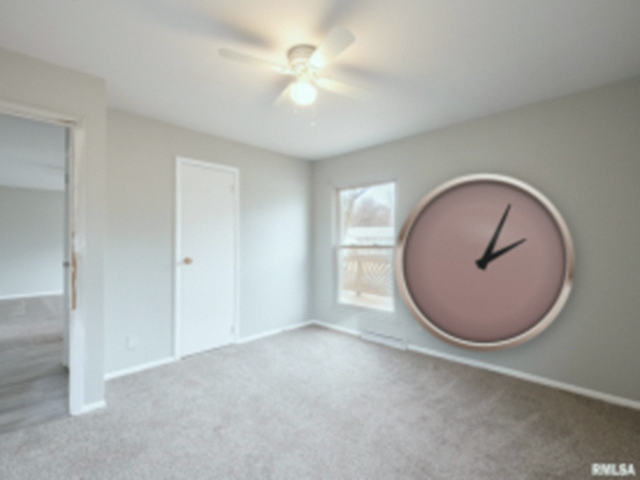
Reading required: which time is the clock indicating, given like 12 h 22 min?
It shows 2 h 04 min
